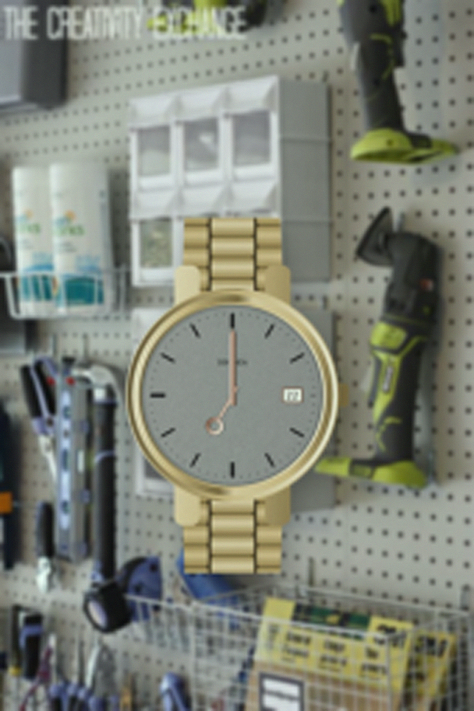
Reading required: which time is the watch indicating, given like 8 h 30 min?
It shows 7 h 00 min
